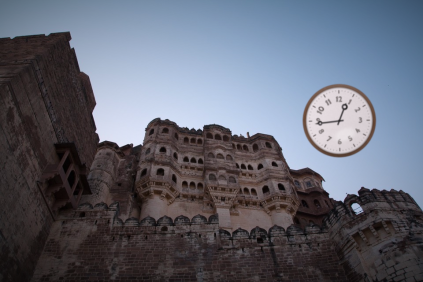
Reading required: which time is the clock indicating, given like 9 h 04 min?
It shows 12 h 44 min
